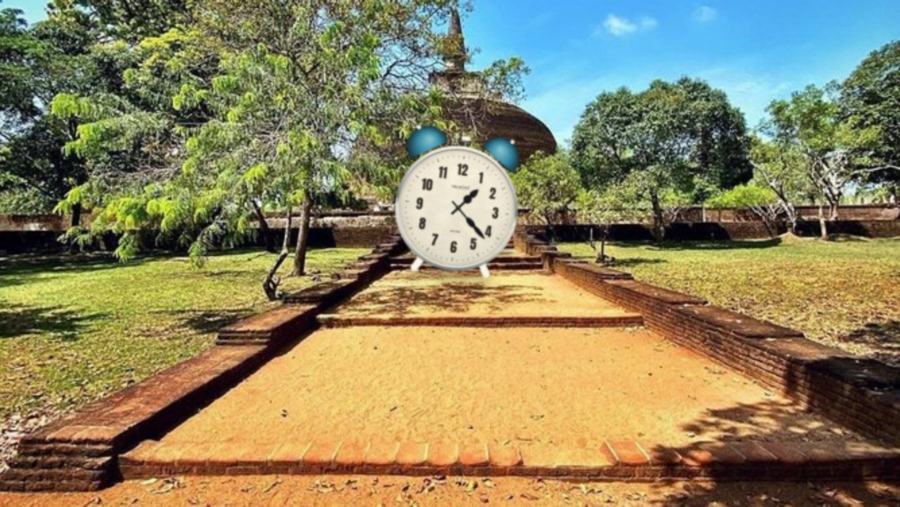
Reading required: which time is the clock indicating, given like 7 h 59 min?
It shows 1 h 22 min
